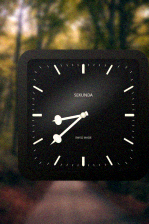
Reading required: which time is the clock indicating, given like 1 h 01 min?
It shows 8 h 38 min
